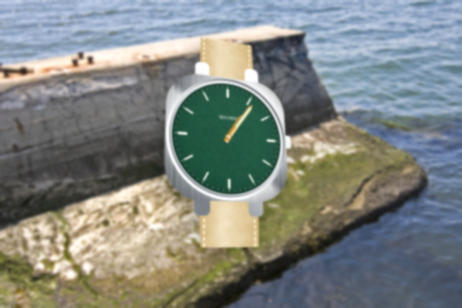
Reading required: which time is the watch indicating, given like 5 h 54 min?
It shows 1 h 06 min
